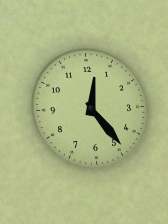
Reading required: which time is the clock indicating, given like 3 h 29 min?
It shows 12 h 24 min
